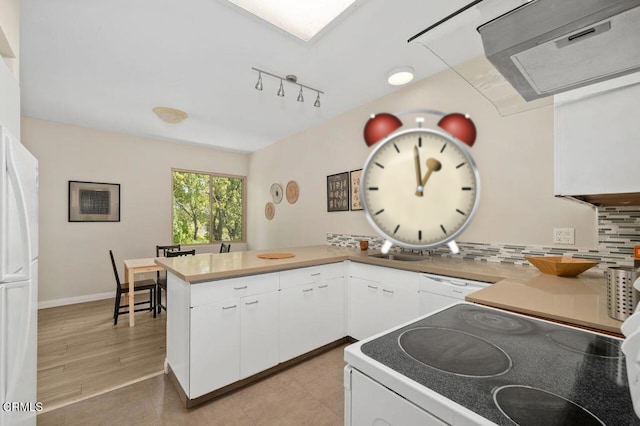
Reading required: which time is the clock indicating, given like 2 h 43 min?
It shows 12 h 59 min
